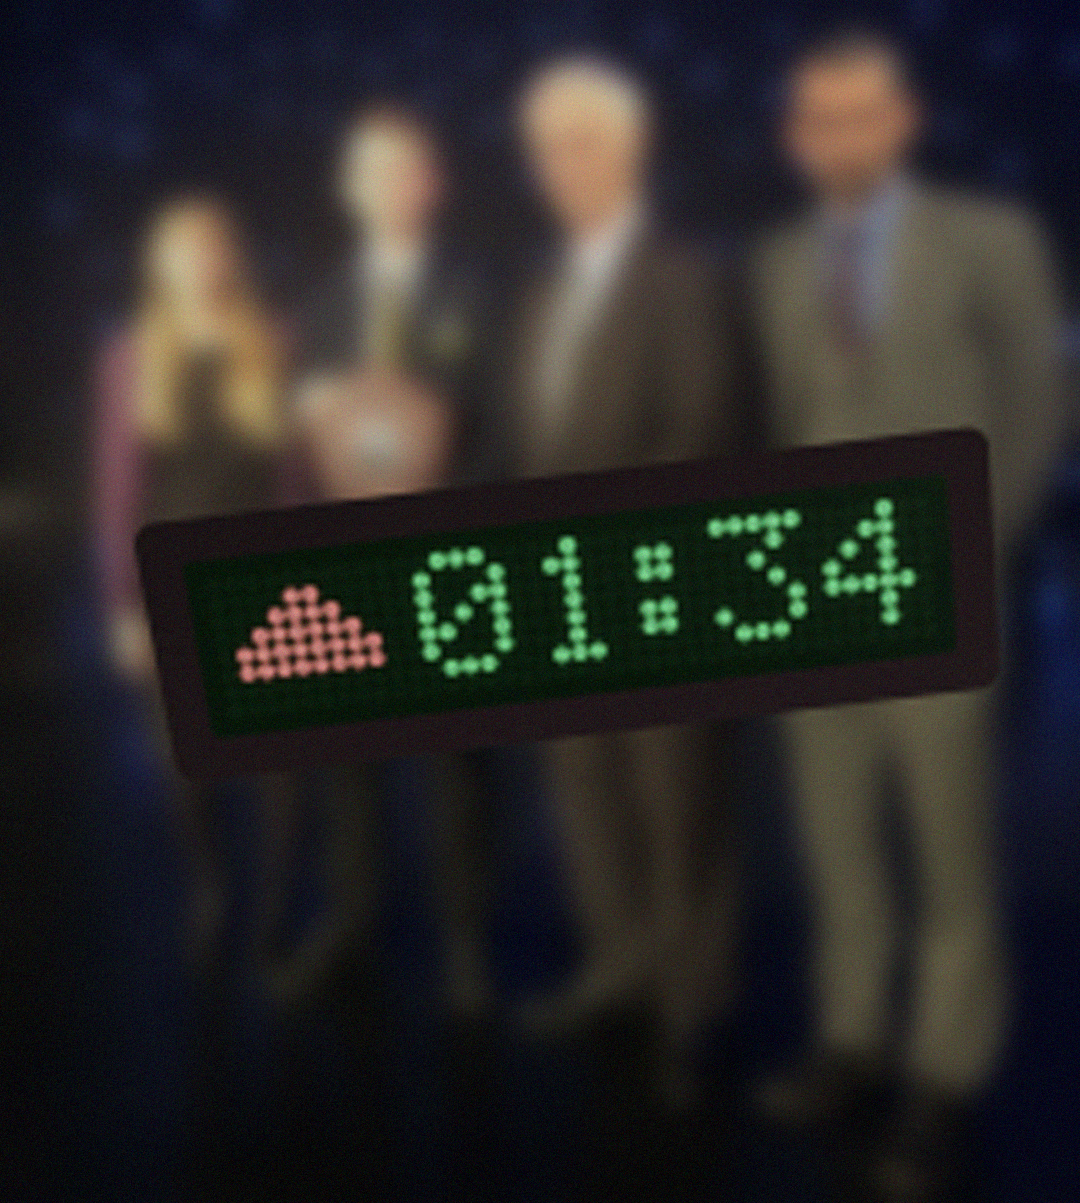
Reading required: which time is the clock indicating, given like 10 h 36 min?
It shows 1 h 34 min
